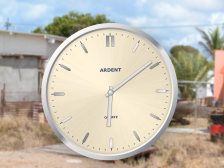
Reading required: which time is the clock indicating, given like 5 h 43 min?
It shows 6 h 09 min
